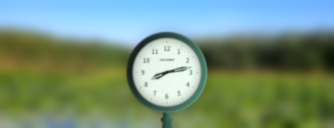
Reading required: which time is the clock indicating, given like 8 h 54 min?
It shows 8 h 13 min
